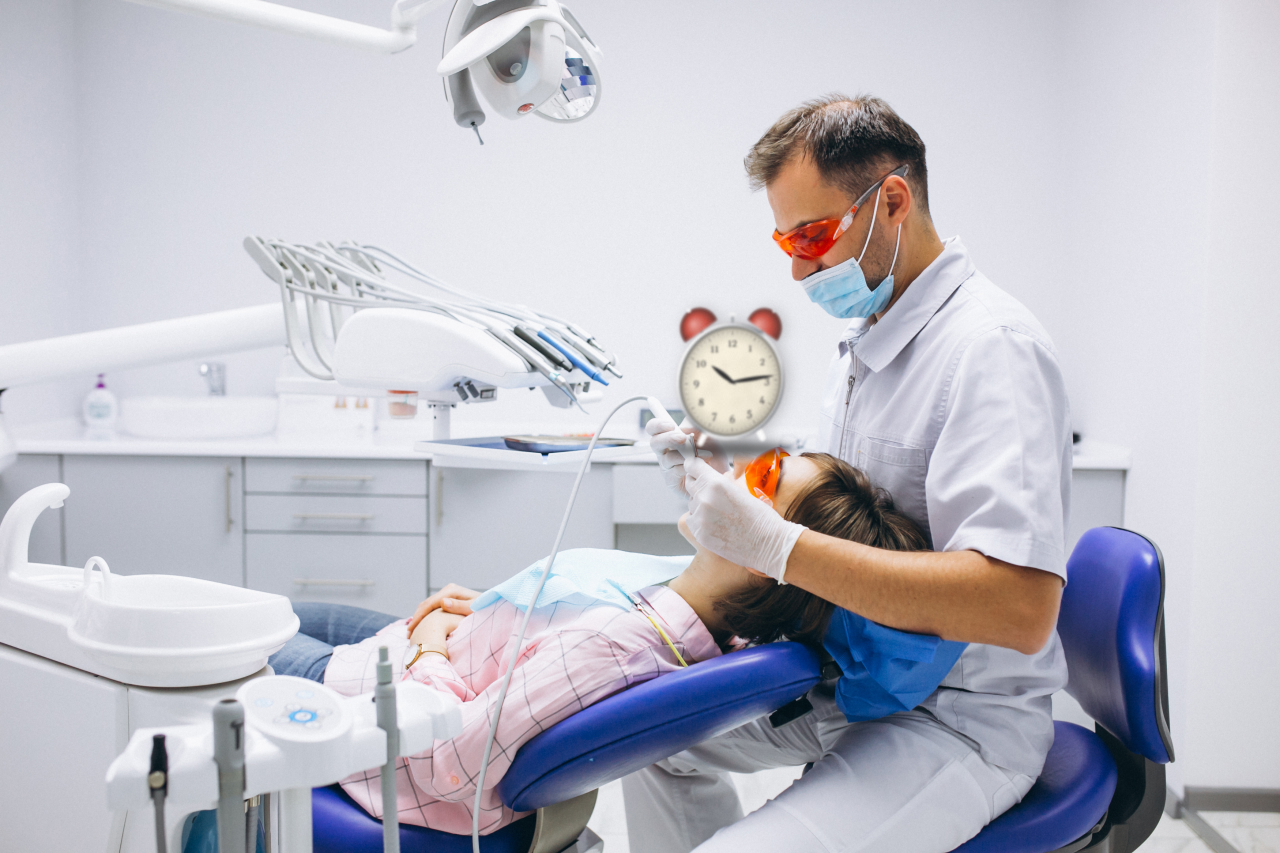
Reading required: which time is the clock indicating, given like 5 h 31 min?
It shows 10 h 14 min
